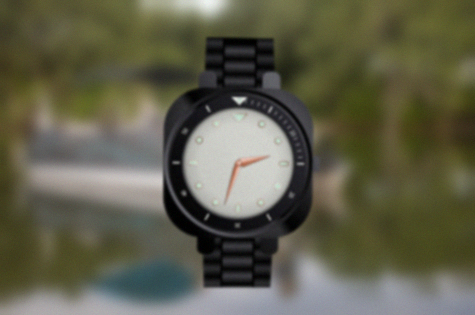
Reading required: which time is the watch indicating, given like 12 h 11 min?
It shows 2 h 33 min
